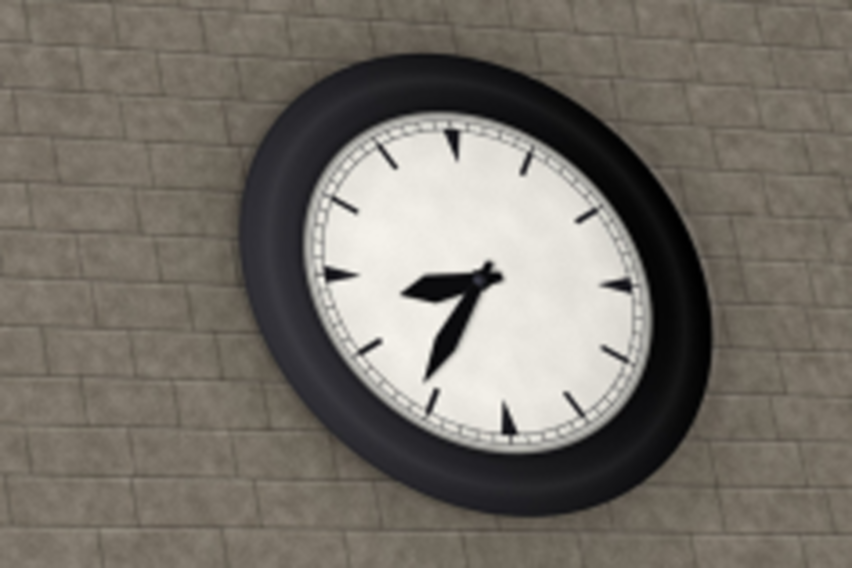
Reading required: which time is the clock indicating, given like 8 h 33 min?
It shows 8 h 36 min
